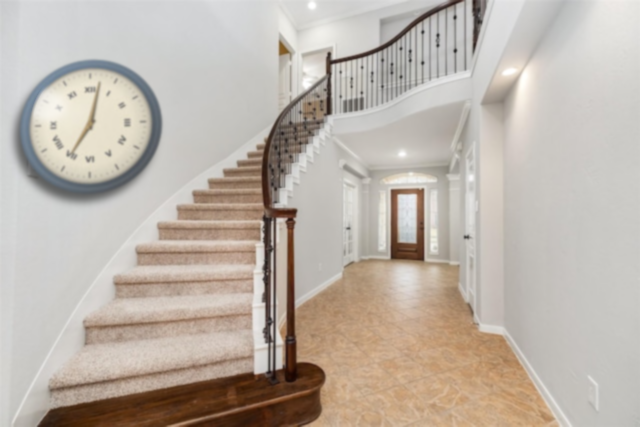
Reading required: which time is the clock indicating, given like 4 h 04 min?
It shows 7 h 02 min
